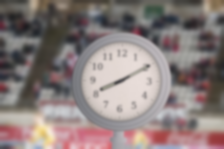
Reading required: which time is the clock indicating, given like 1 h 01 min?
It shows 8 h 10 min
